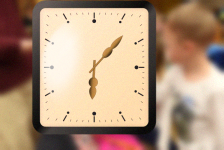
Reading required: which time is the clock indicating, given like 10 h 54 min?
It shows 6 h 07 min
